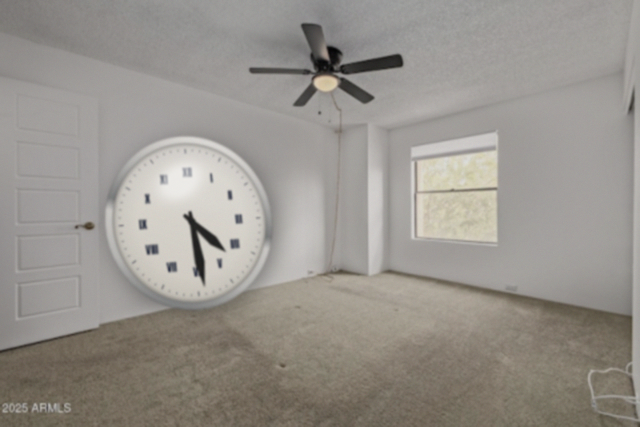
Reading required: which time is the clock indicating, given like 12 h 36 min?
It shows 4 h 29 min
